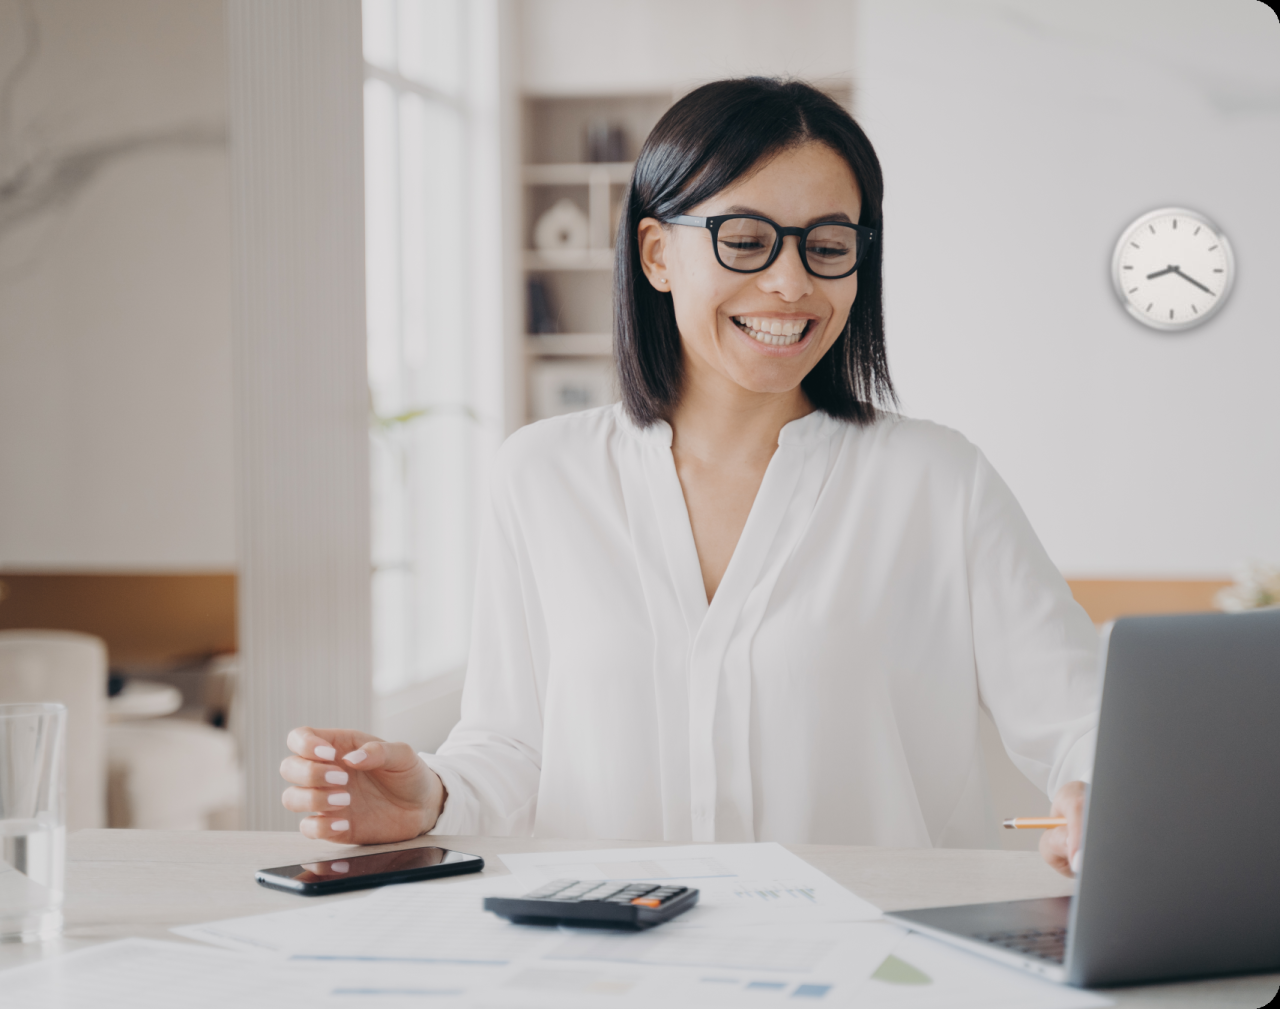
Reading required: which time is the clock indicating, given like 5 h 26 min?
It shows 8 h 20 min
